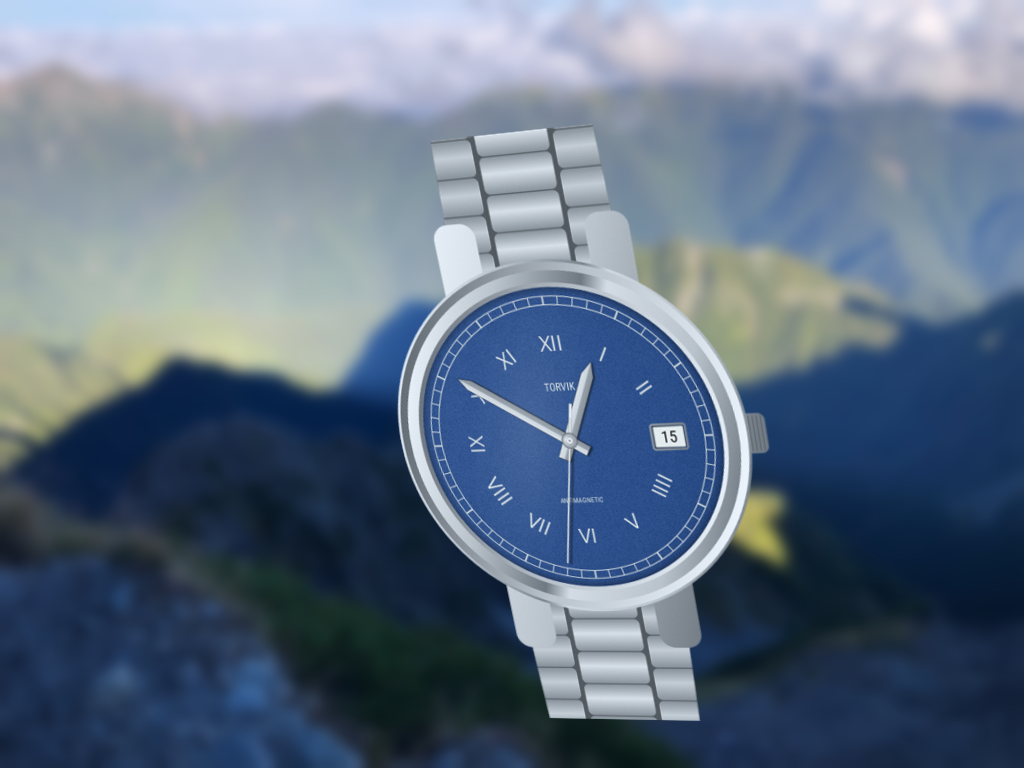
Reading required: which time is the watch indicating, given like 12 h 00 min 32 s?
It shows 12 h 50 min 32 s
